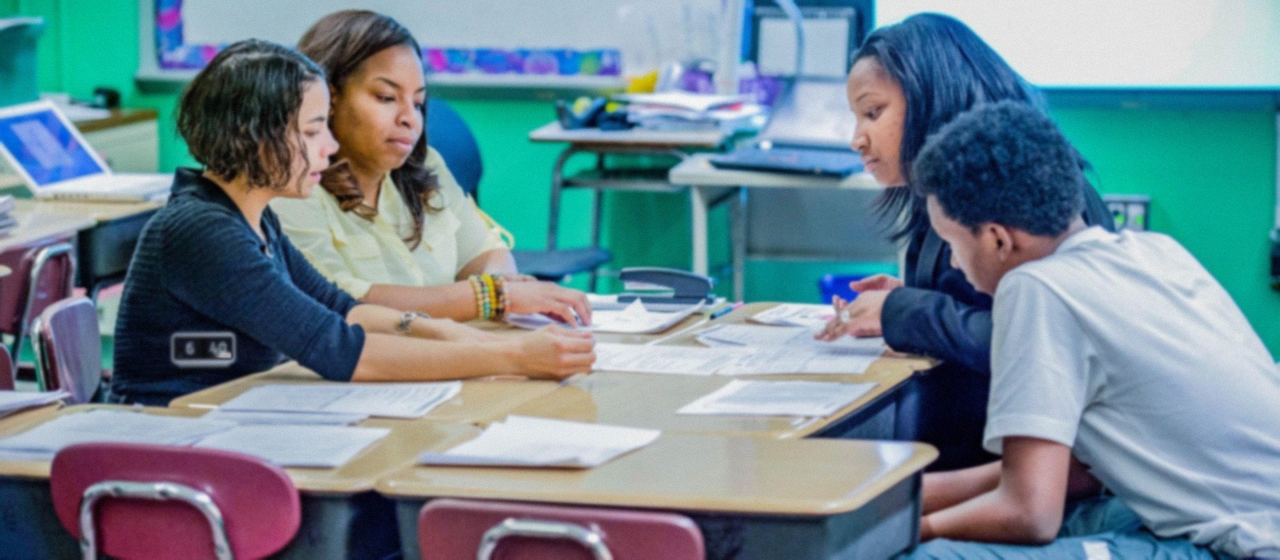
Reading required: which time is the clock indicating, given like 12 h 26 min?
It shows 6 h 40 min
